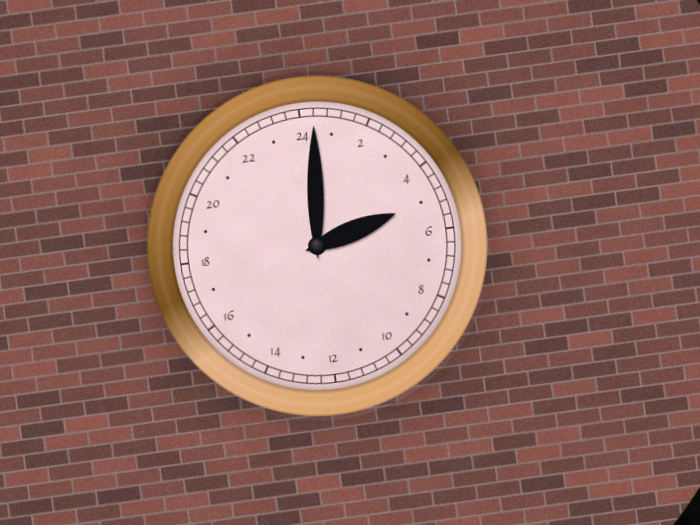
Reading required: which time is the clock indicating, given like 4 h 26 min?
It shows 5 h 01 min
